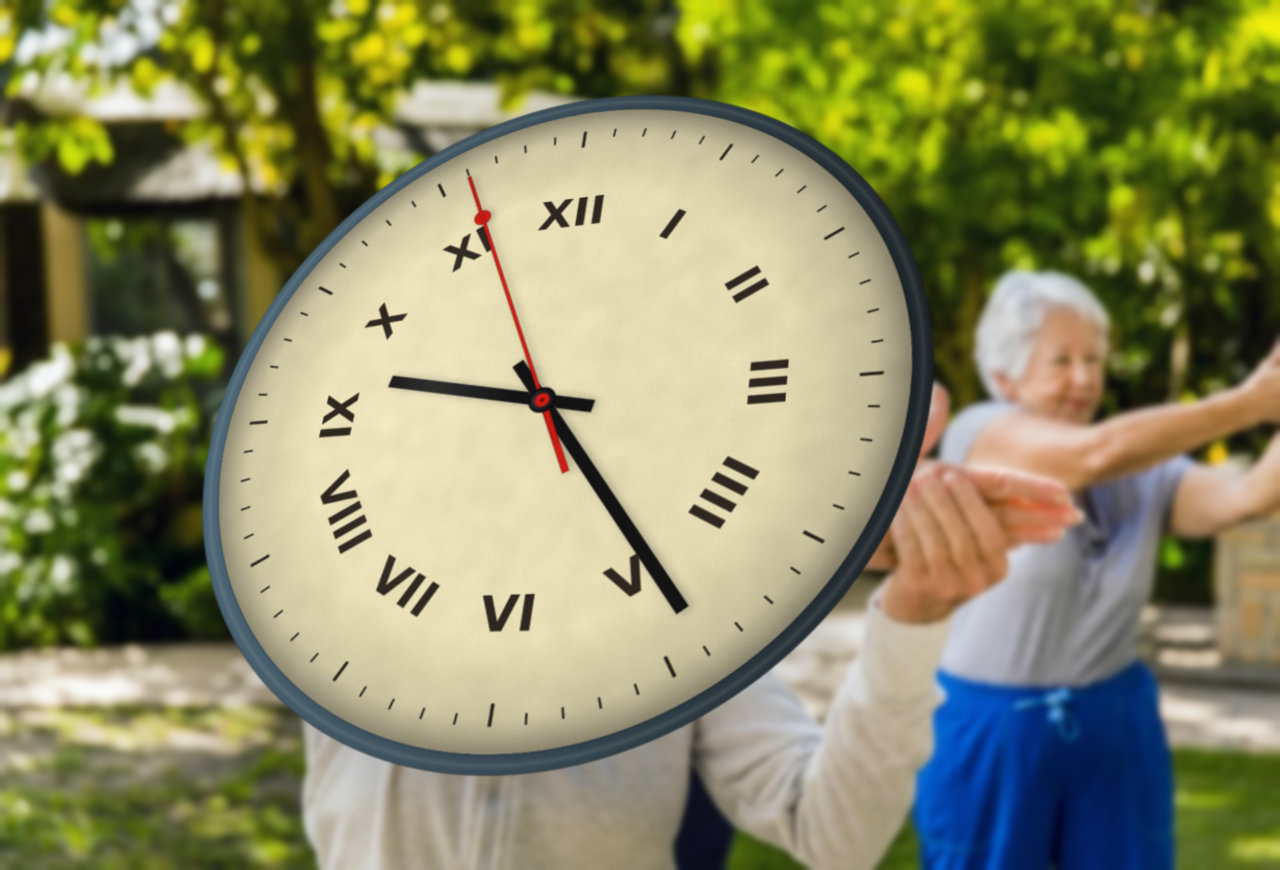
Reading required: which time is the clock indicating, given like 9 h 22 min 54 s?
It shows 9 h 23 min 56 s
